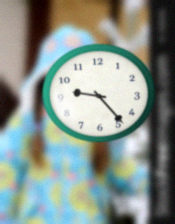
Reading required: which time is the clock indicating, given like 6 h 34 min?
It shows 9 h 24 min
